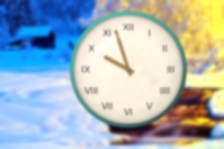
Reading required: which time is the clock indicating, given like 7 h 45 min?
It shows 9 h 57 min
